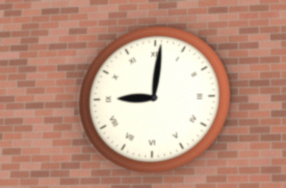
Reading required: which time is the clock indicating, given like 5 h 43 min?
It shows 9 h 01 min
